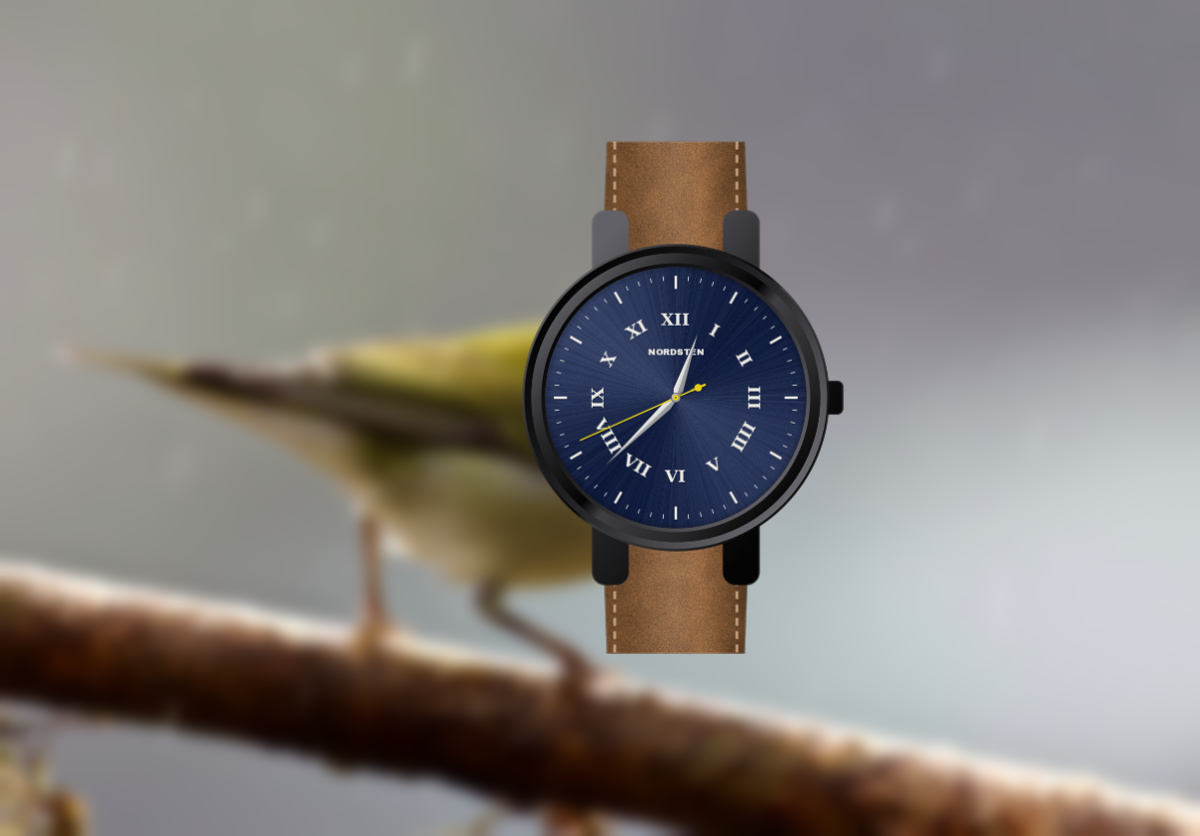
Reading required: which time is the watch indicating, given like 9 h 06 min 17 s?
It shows 12 h 37 min 41 s
